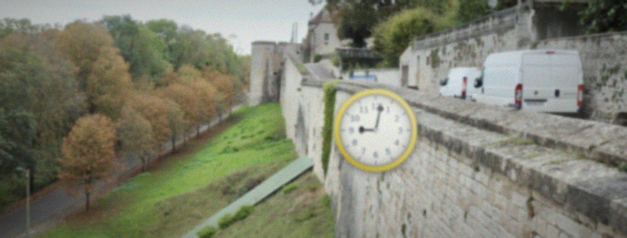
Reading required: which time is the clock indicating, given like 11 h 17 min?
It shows 9 h 02 min
